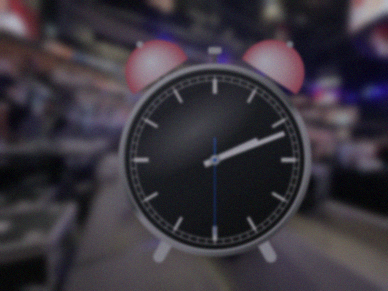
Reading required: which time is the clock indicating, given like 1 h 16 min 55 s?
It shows 2 h 11 min 30 s
